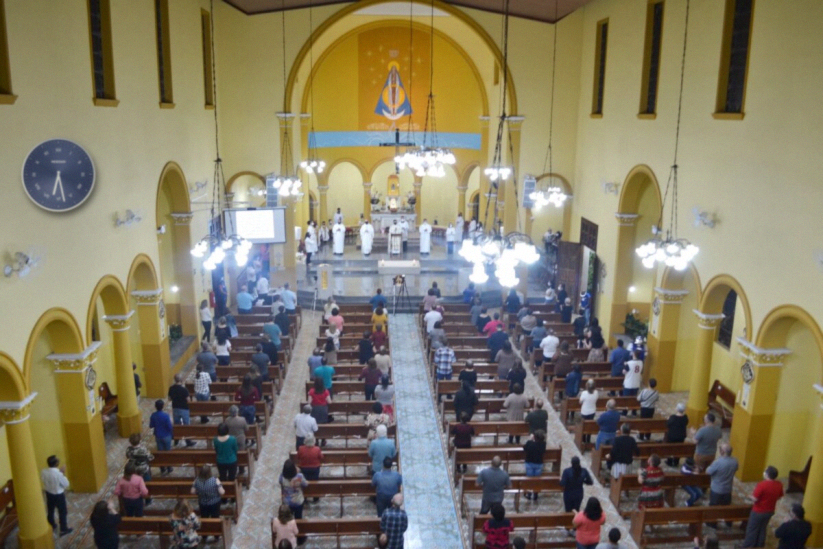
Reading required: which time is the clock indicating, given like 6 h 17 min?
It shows 6 h 28 min
